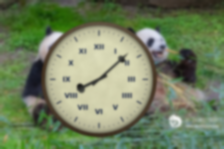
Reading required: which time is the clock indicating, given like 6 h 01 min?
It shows 8 h 08 min
